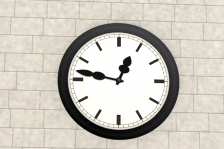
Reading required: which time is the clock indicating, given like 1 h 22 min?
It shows 12 h 47 min
